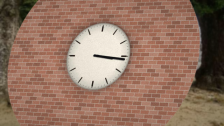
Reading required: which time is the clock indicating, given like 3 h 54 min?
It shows 3 h 16 min
